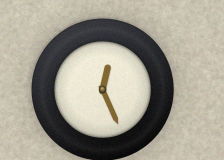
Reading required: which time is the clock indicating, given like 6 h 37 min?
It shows 12 h 26 min
